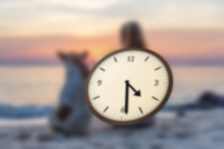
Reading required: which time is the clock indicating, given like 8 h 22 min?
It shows 4 h 29 min
